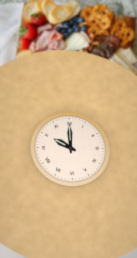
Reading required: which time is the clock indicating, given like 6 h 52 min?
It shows 10 h 00 min
